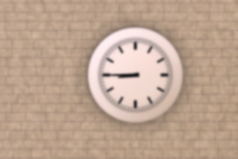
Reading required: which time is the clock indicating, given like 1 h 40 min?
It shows 8 h 45 min
